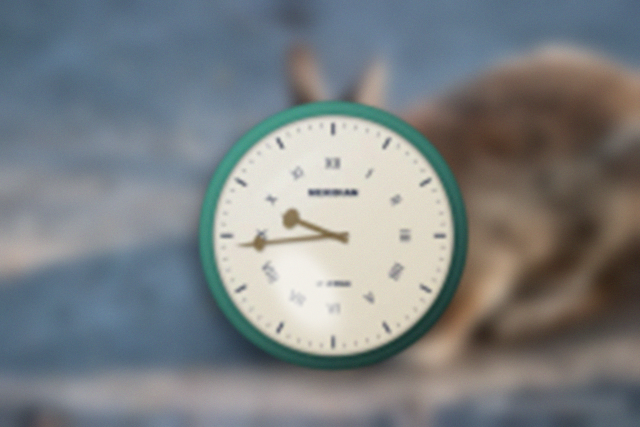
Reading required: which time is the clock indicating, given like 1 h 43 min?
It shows 9 h 44 min
